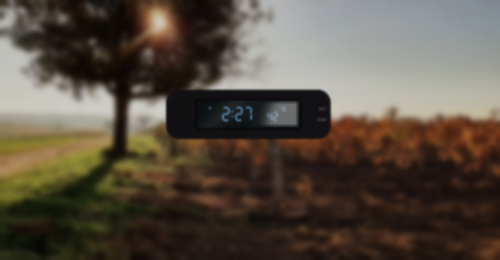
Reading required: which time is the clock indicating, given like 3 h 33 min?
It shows 2 h 27 min
